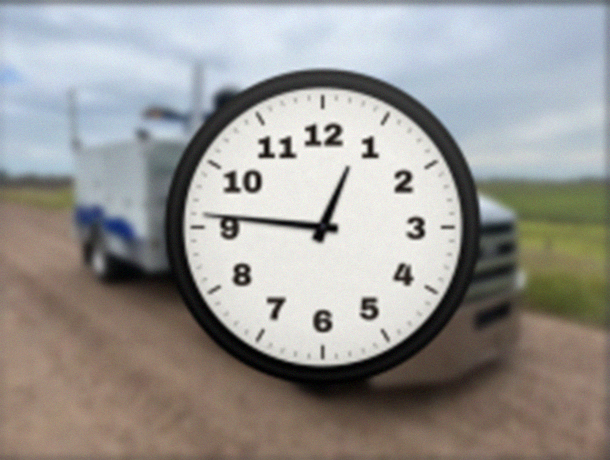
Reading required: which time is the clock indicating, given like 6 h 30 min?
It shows 12 h 46 min
